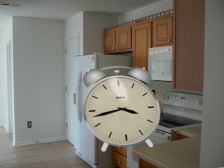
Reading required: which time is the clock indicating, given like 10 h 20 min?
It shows 3 h 43 min
